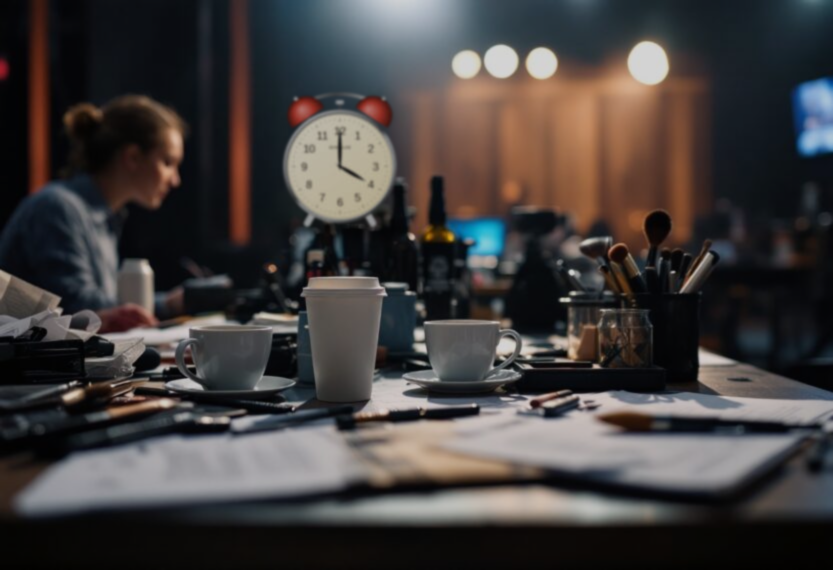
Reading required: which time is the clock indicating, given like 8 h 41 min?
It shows 4 h 00 min
